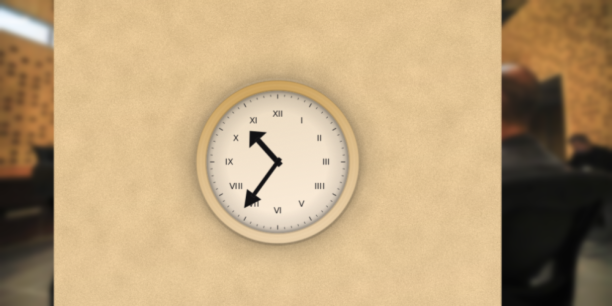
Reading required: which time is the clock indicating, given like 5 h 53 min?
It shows 10 h 36 min
